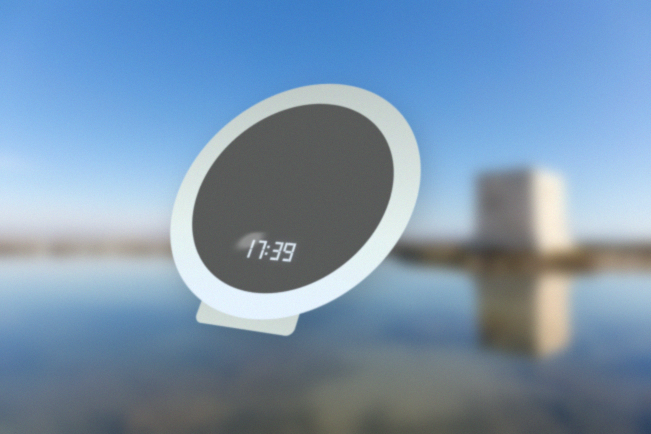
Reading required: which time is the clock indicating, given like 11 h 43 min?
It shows 17 h 39 min
